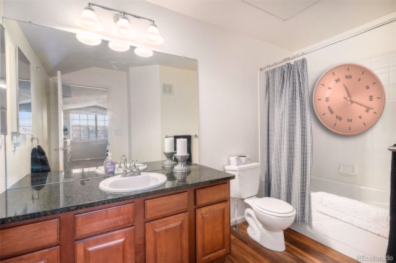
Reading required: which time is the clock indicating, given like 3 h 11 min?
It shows 11 h 19 min
